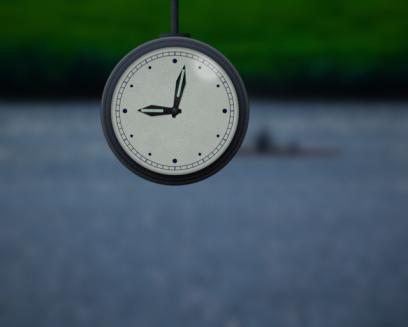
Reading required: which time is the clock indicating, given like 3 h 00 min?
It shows 9 h 02 min
